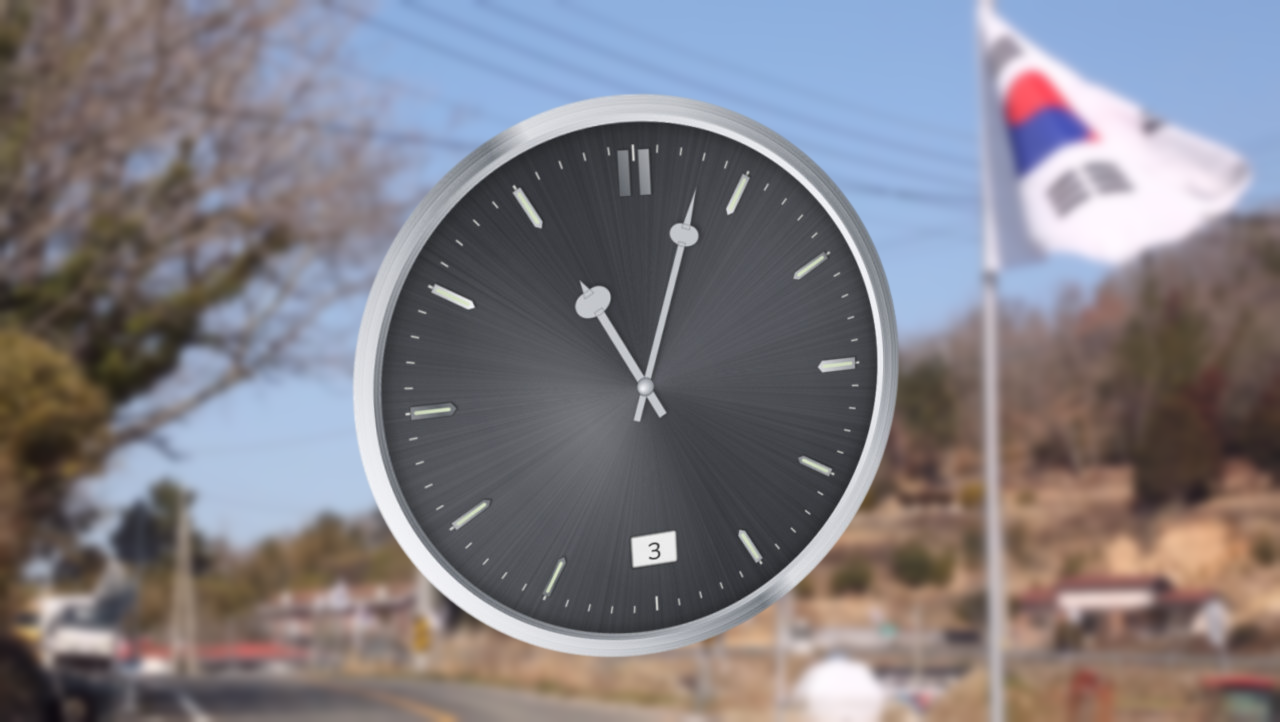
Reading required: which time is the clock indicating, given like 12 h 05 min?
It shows 11 h 03 min
